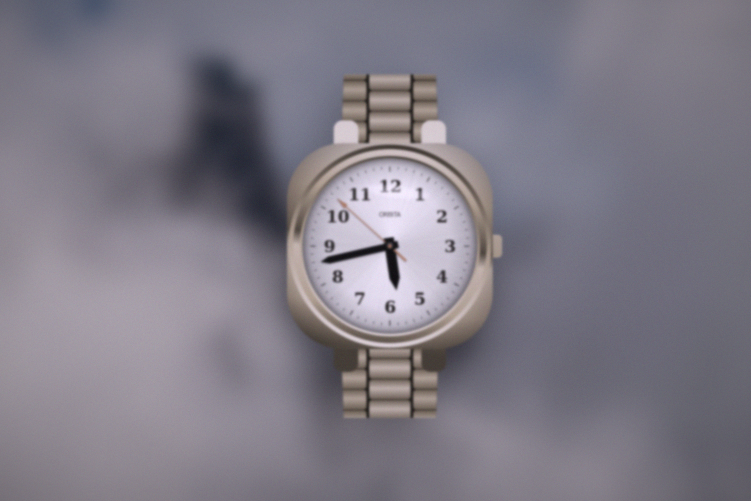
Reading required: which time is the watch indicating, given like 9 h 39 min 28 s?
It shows 5 h 42 min 52 s
